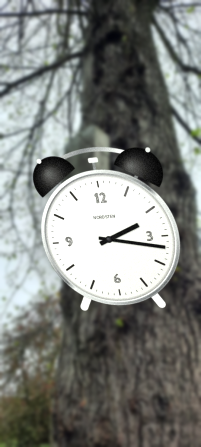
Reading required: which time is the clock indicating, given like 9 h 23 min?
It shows 2 h 17 min
